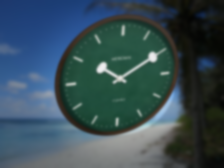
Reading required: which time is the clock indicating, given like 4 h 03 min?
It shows 10 h 10 min
